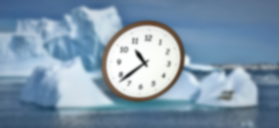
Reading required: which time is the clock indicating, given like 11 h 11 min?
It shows 10 h 38 min
